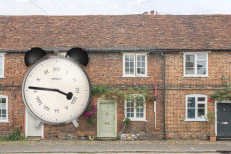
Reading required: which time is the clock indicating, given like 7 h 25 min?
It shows 3 h 46 min
